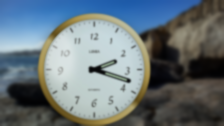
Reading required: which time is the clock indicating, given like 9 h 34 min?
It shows 2 h 18 min
